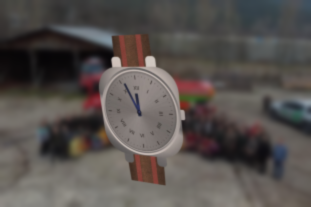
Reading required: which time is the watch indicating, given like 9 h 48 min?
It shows 11 h 56 min
